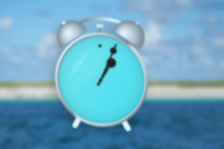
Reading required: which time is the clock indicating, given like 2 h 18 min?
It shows 1 h 04 min
